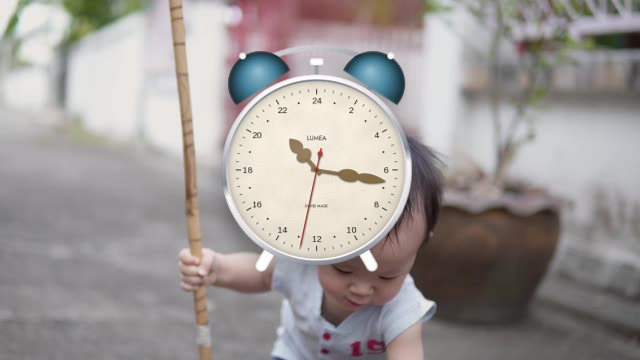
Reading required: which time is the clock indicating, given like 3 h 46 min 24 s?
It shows 21 h 16 min 32 s
